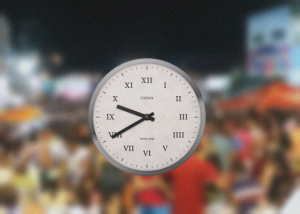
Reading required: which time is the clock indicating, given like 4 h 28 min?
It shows 9 h 40 min
